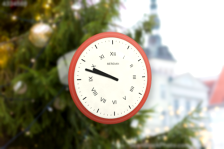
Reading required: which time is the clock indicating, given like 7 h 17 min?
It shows 9 h 48 min
